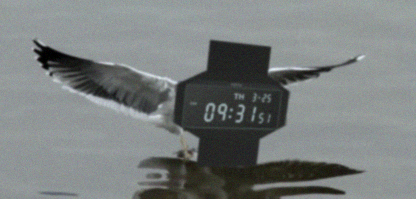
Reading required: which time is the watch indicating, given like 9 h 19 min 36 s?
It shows 9 h 31 min 51 s
